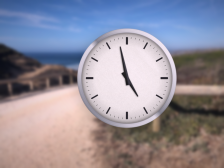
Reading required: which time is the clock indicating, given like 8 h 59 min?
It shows 4 h 58 min
